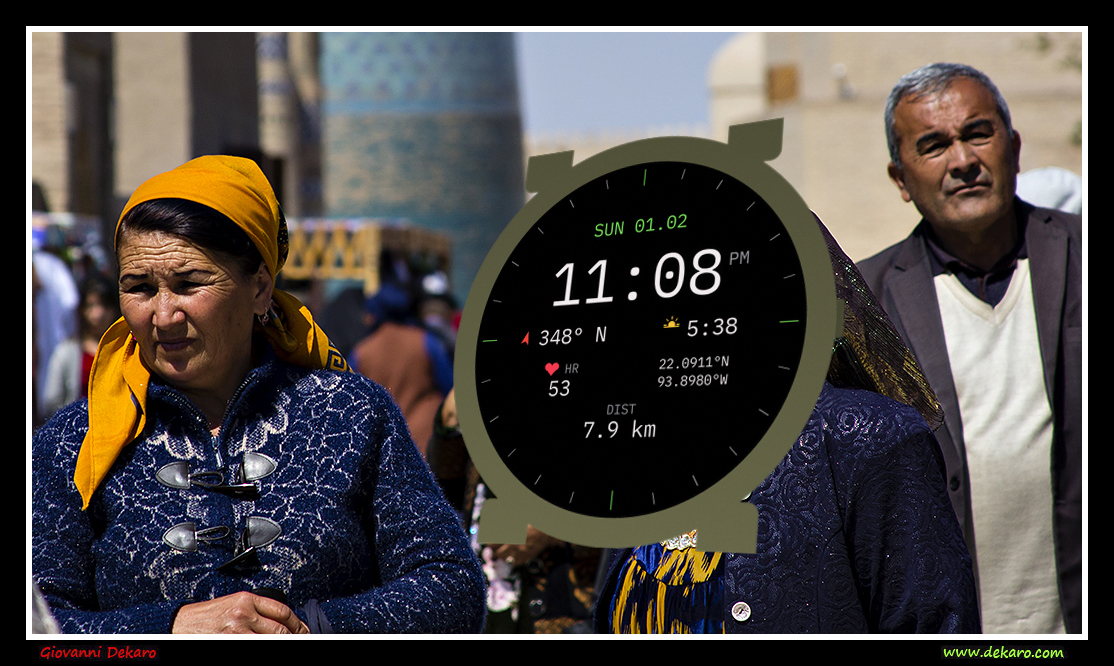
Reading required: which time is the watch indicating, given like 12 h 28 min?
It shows 11 h 08 min
